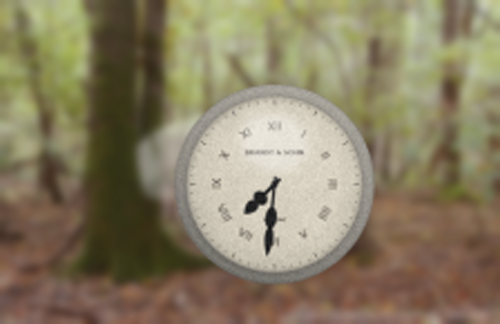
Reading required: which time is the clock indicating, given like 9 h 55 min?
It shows 7 h 31 min
